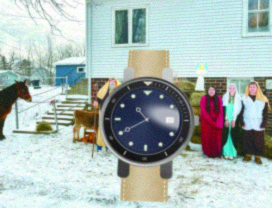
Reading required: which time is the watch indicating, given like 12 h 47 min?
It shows 10 h 40 min
